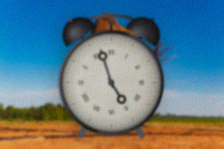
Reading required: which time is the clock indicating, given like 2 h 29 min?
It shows 4 h 57 min
